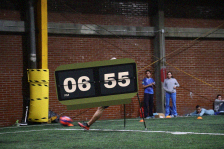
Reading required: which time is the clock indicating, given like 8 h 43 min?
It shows 6 h 55 min
